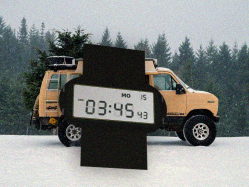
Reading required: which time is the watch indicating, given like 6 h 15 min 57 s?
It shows 3 h 45 min 43 s
